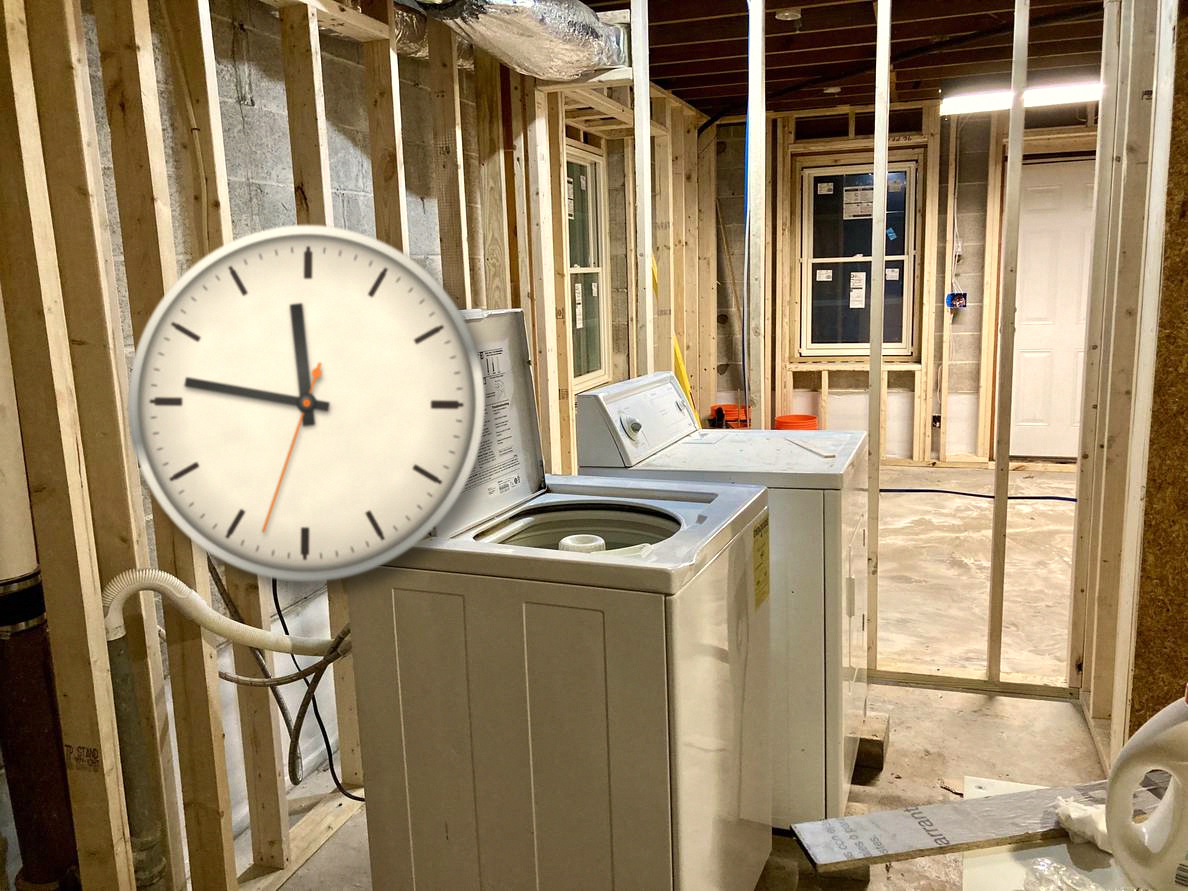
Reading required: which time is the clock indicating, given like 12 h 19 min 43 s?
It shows 11 h 46 min 33 s
